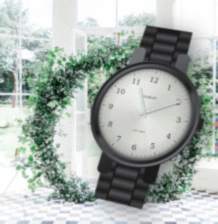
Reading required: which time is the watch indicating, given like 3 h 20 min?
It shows 11 h 10 min
